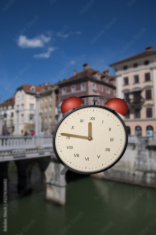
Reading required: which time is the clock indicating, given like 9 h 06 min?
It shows 11 h 46 min
